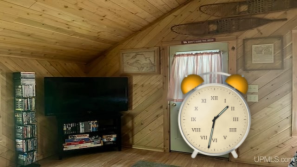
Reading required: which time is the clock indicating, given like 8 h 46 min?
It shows 1 h 32 min
